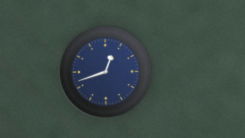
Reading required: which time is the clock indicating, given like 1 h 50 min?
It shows 12 h 42 min
